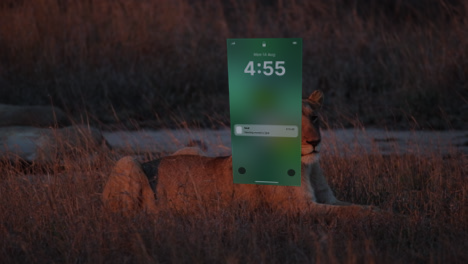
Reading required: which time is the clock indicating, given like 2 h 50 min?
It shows 4 h 55 min
